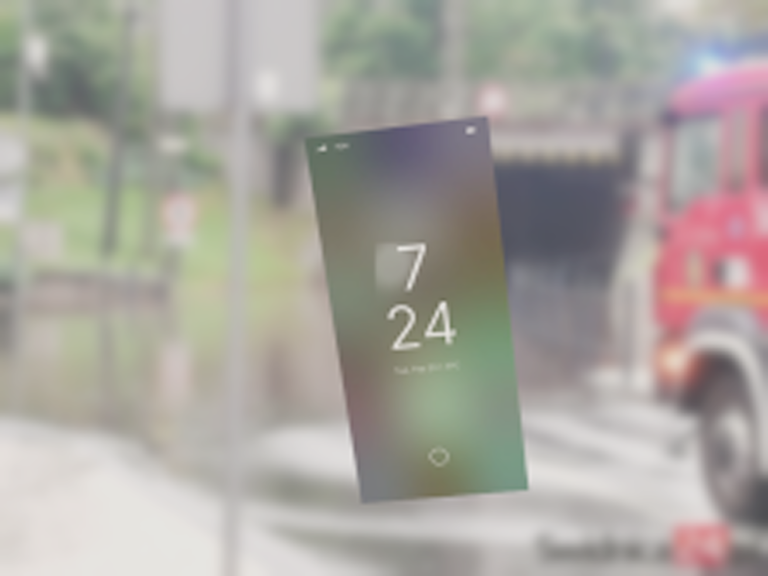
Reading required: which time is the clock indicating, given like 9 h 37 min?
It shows 7 h 24 min
